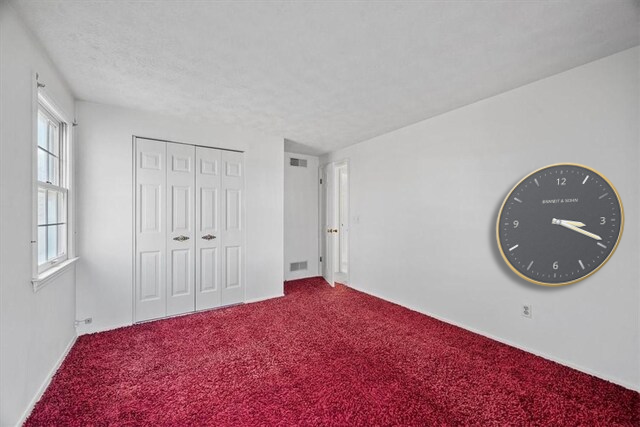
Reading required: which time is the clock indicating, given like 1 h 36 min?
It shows 3 h 19 min
